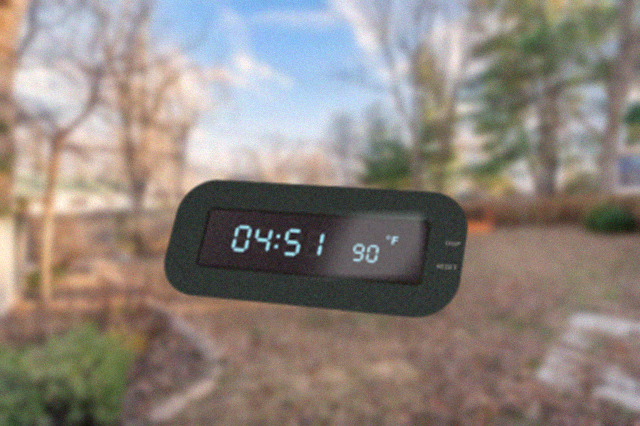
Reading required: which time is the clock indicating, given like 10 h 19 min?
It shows 4 h 51 min
